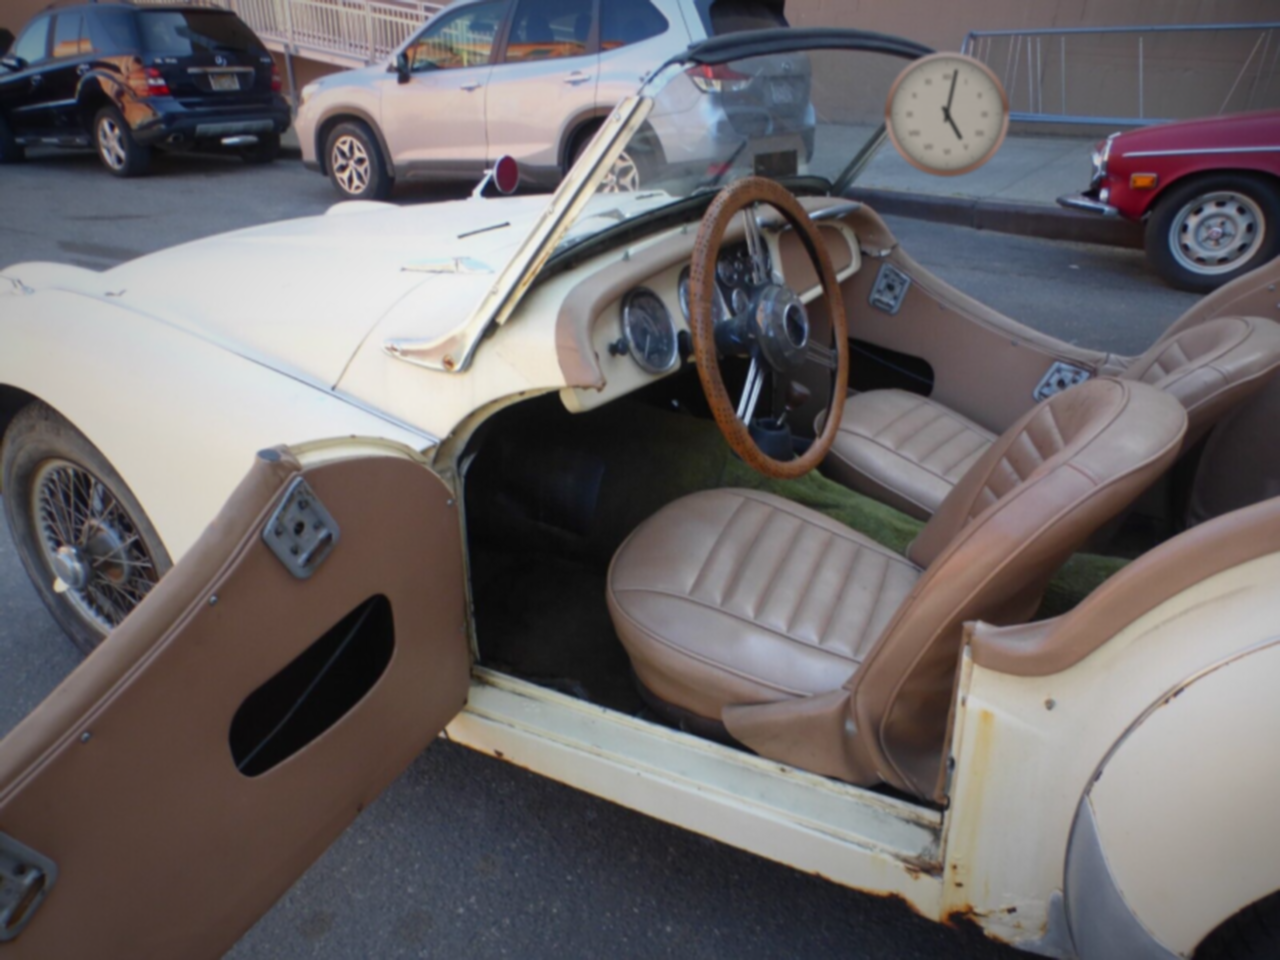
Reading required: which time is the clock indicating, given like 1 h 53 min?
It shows 5 h 02 min
